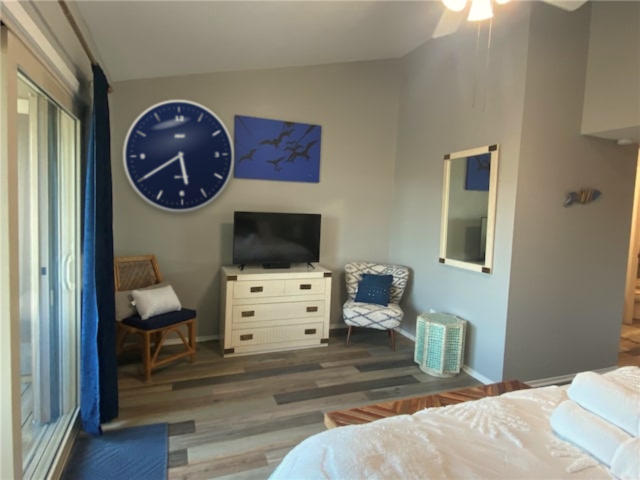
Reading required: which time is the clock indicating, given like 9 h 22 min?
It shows 5 h 40 min
